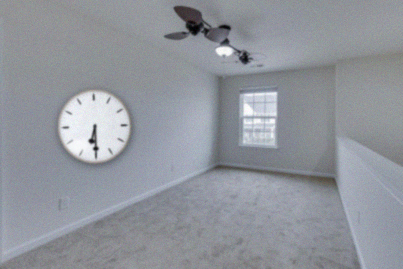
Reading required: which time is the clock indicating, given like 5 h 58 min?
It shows 6 h 30 min
